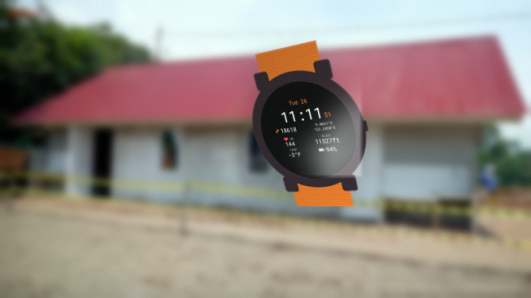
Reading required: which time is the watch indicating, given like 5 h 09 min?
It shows 11 h 11 min
